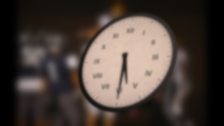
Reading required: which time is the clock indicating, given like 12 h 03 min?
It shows 5 h 30 min
